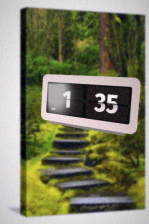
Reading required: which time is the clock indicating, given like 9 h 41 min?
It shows 1 h 35 min
